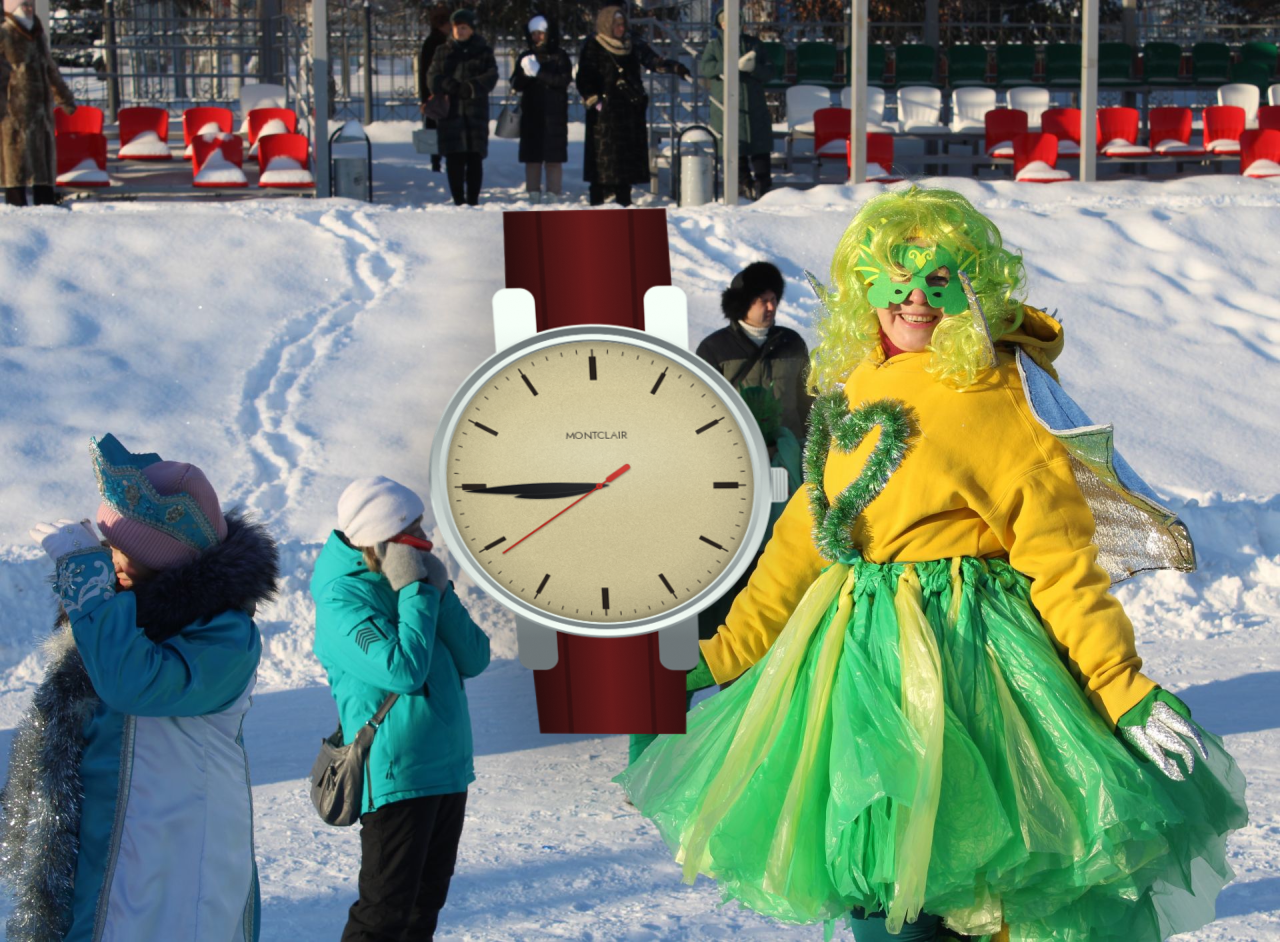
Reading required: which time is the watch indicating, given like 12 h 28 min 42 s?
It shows 8 h 44 min 39 s
